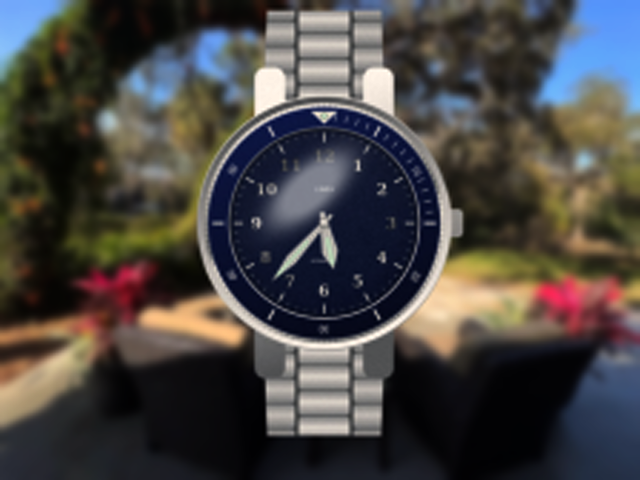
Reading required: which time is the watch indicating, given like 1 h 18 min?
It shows 5 h 37 min
